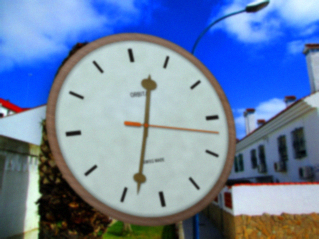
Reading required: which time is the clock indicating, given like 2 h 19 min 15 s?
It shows 12 h 33 min 17 s
